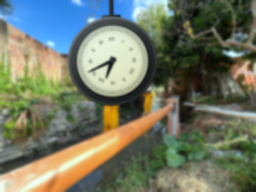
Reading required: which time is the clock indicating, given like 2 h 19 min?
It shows 6 h 41 min
